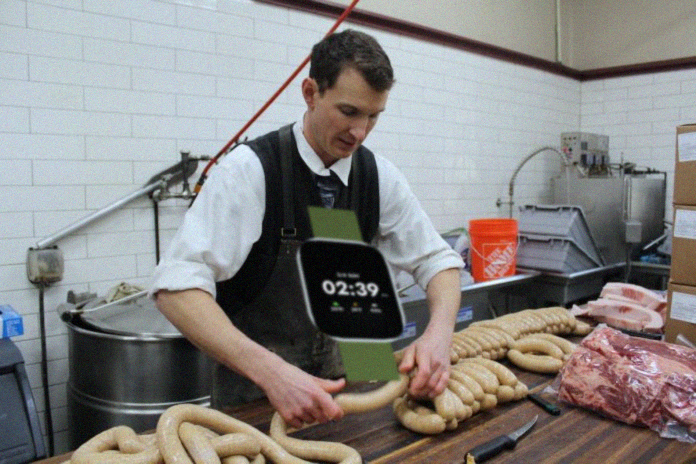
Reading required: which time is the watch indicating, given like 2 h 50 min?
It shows 2 h 39 min
